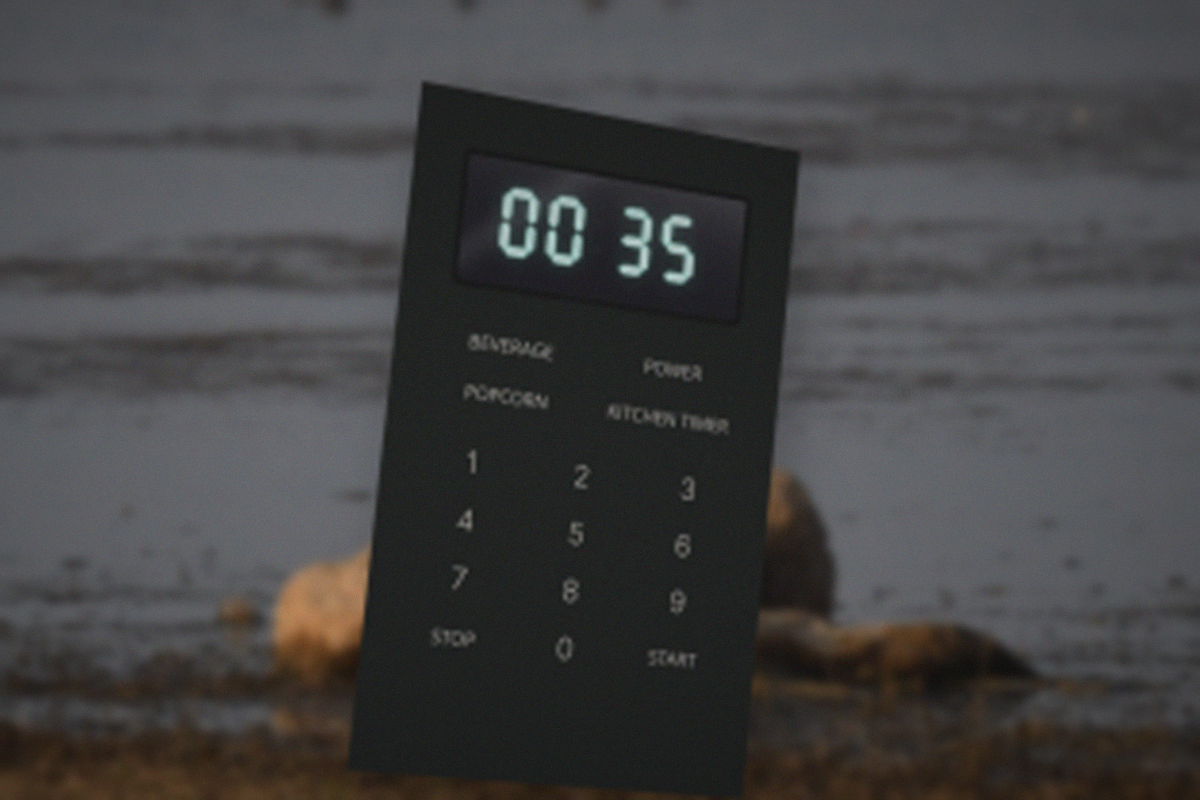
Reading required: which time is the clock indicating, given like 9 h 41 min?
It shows 0 h 35 min
